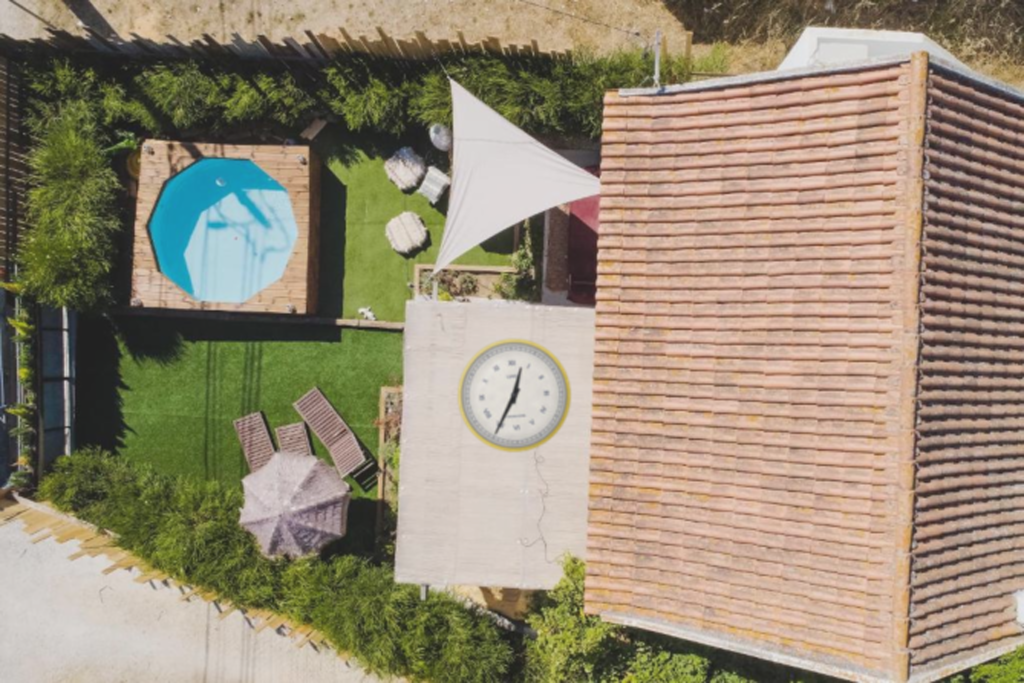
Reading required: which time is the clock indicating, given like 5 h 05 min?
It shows 12 h 35 min
